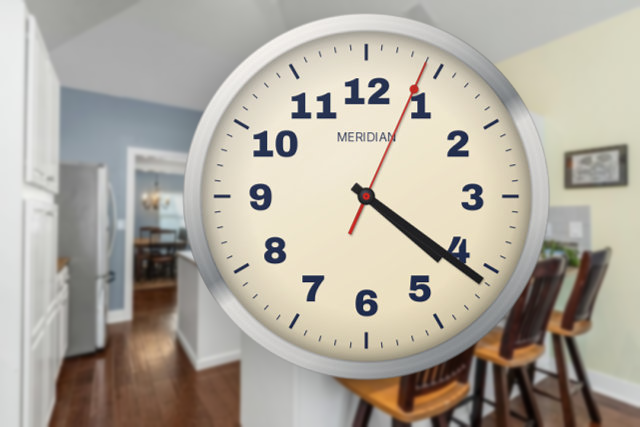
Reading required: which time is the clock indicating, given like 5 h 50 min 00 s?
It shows 4 h 21 min 04 s
